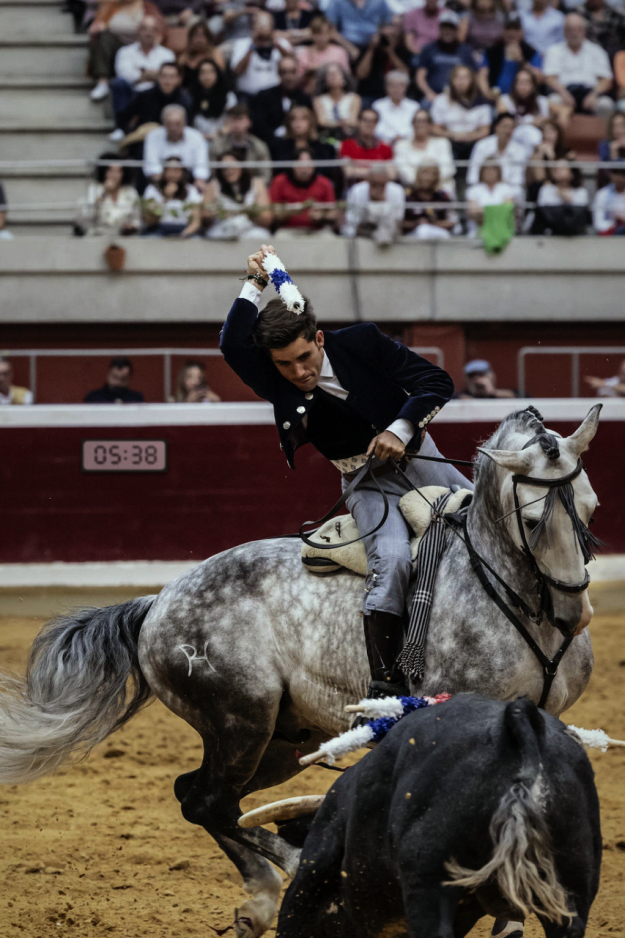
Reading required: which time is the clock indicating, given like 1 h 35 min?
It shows 5 h 38 min
